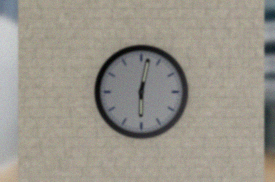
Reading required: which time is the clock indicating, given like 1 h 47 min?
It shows 6 h 02 min
